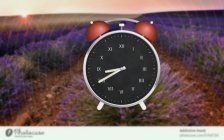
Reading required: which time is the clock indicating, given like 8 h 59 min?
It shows 8 h 40 min
